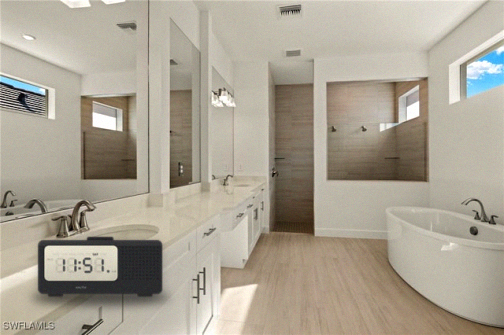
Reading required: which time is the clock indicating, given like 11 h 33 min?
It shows 11 h 51 min
